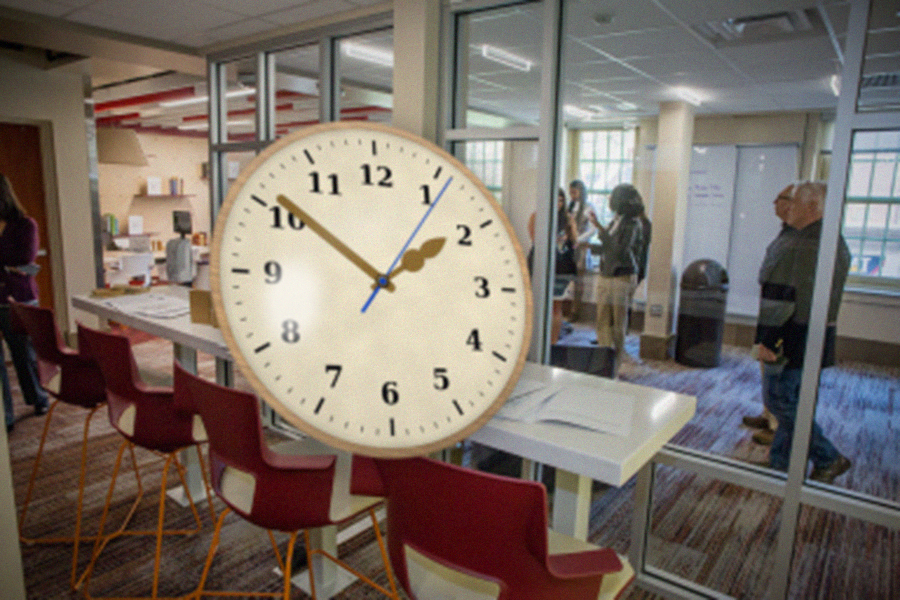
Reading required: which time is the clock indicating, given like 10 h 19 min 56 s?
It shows 1 h 51 min 06 s
